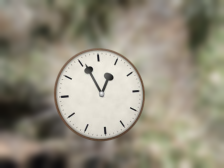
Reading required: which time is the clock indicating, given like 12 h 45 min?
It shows 12 h 56 min
